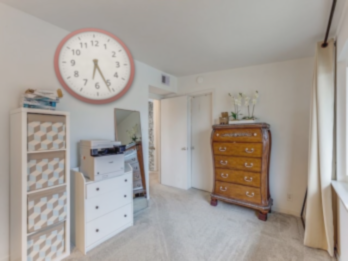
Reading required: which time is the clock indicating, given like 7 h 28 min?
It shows 6 h 26 min
